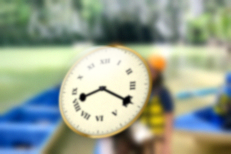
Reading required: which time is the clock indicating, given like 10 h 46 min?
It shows 8 h 20 min
